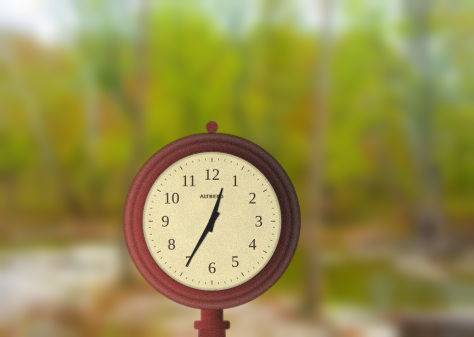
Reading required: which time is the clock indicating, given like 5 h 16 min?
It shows 12 h 35 min
